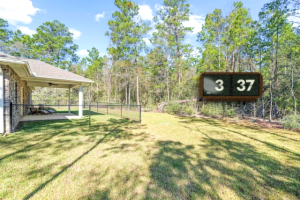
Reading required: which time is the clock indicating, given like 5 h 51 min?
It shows 3 h 37 min
